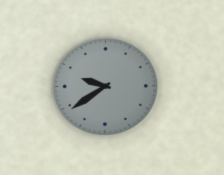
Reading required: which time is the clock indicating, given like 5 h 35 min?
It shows 9 h 39 min
